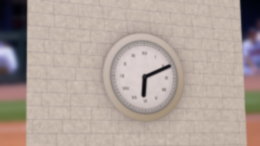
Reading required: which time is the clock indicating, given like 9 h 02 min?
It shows 6 h 11 min
